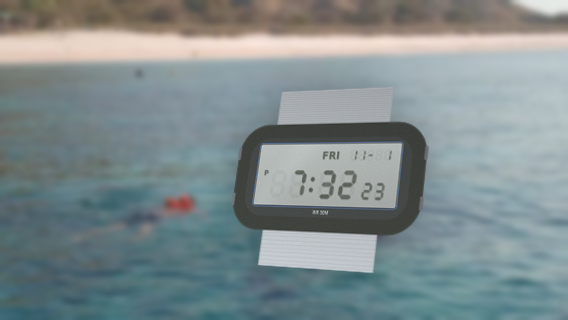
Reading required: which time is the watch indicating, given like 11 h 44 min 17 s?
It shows 7 h 32 min 23 s
